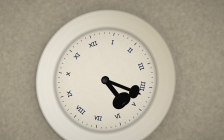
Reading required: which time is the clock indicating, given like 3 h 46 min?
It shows 5 h 22 min
